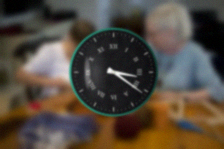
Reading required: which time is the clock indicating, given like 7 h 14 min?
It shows 3 h 21 min
